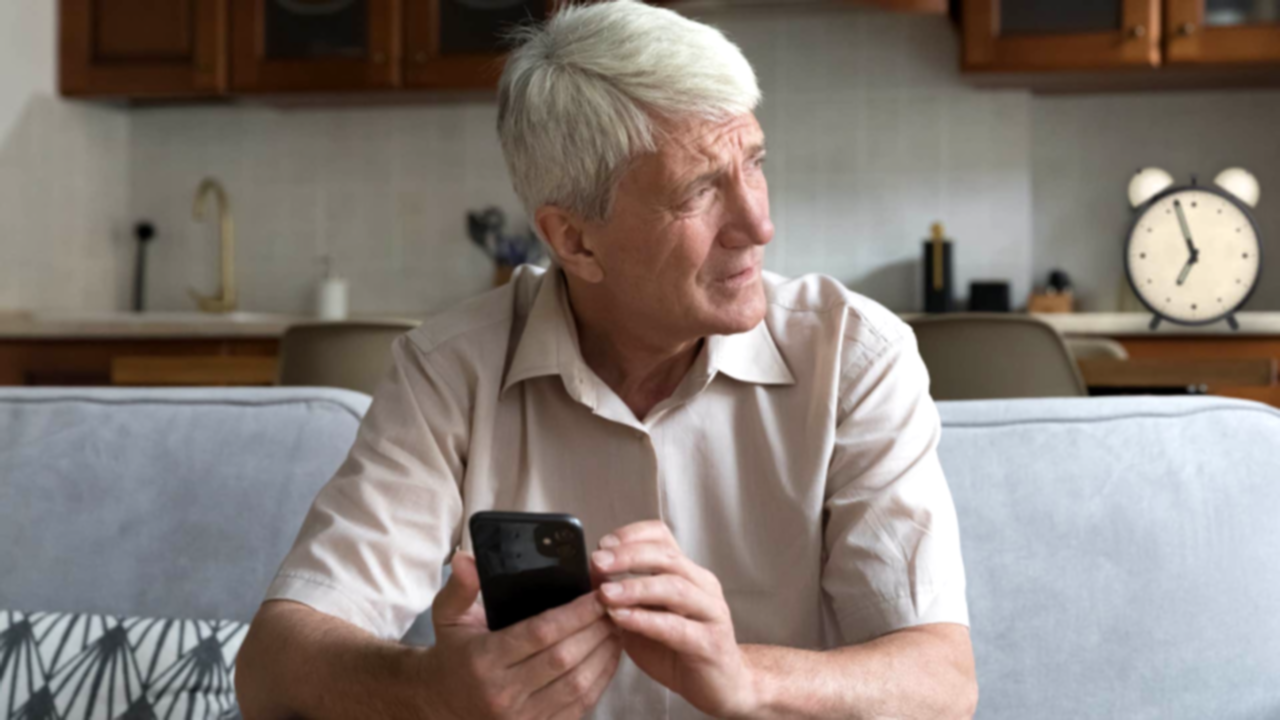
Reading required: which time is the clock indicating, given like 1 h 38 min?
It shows 6 h 57 min
